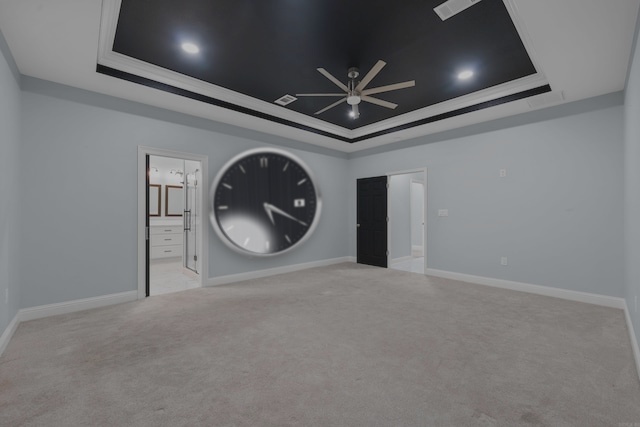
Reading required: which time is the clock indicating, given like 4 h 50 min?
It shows 5 h 20 min
